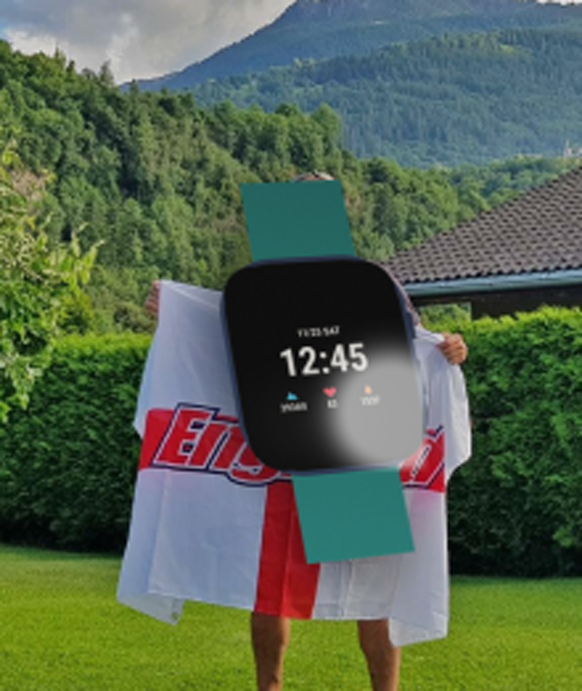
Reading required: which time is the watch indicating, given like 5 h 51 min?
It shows 12 h 45 min
